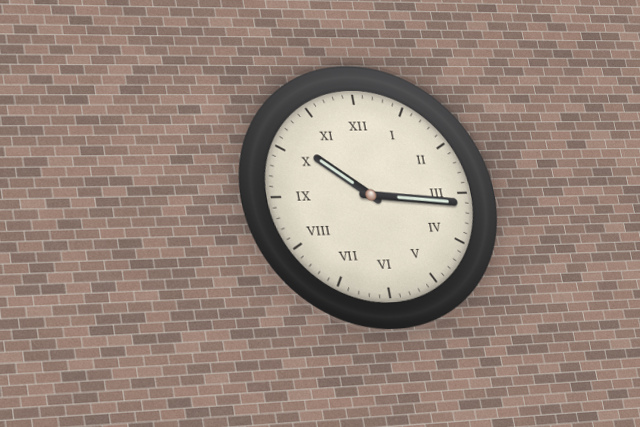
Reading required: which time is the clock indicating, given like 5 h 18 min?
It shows 10 h 16 min
